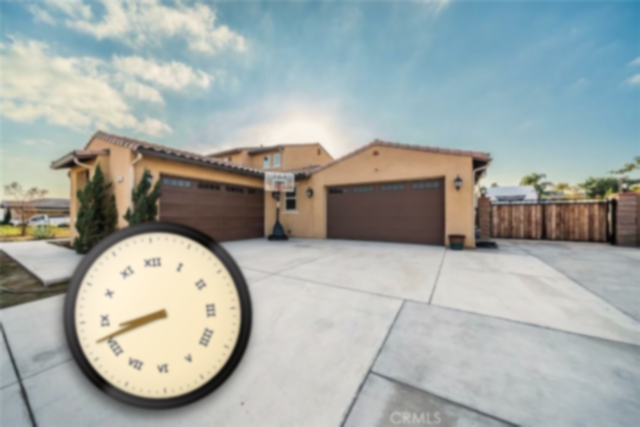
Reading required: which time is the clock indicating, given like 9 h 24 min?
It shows 8 h 42 min
